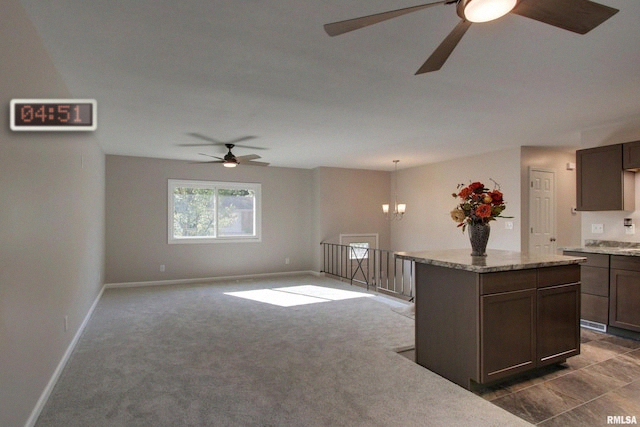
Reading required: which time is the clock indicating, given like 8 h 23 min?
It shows 4 h 51 min
